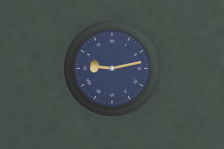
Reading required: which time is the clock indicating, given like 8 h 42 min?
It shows 9 h 13 min
